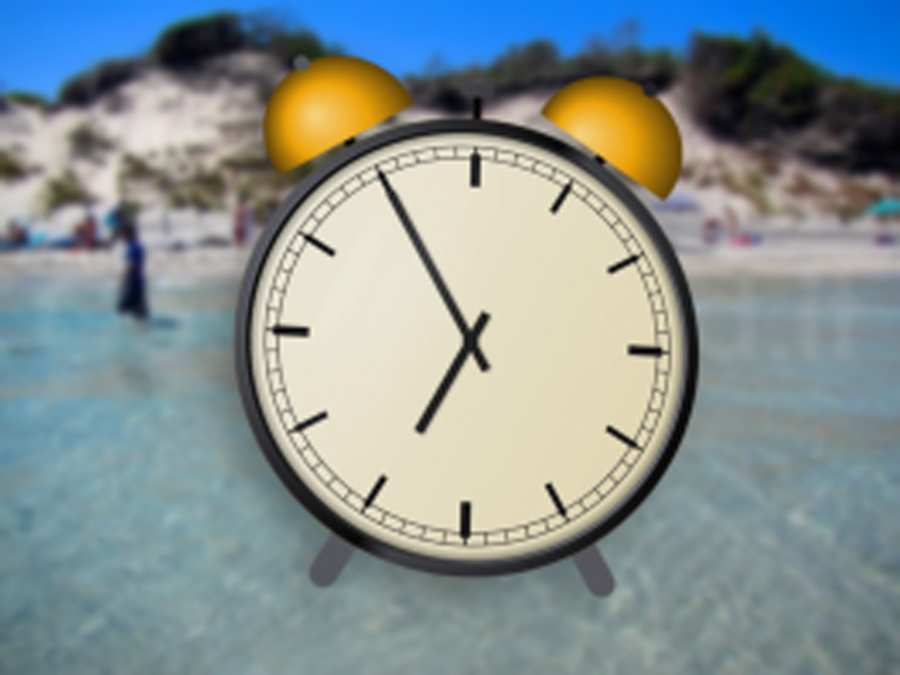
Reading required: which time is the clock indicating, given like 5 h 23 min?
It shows 6 h 55 min
